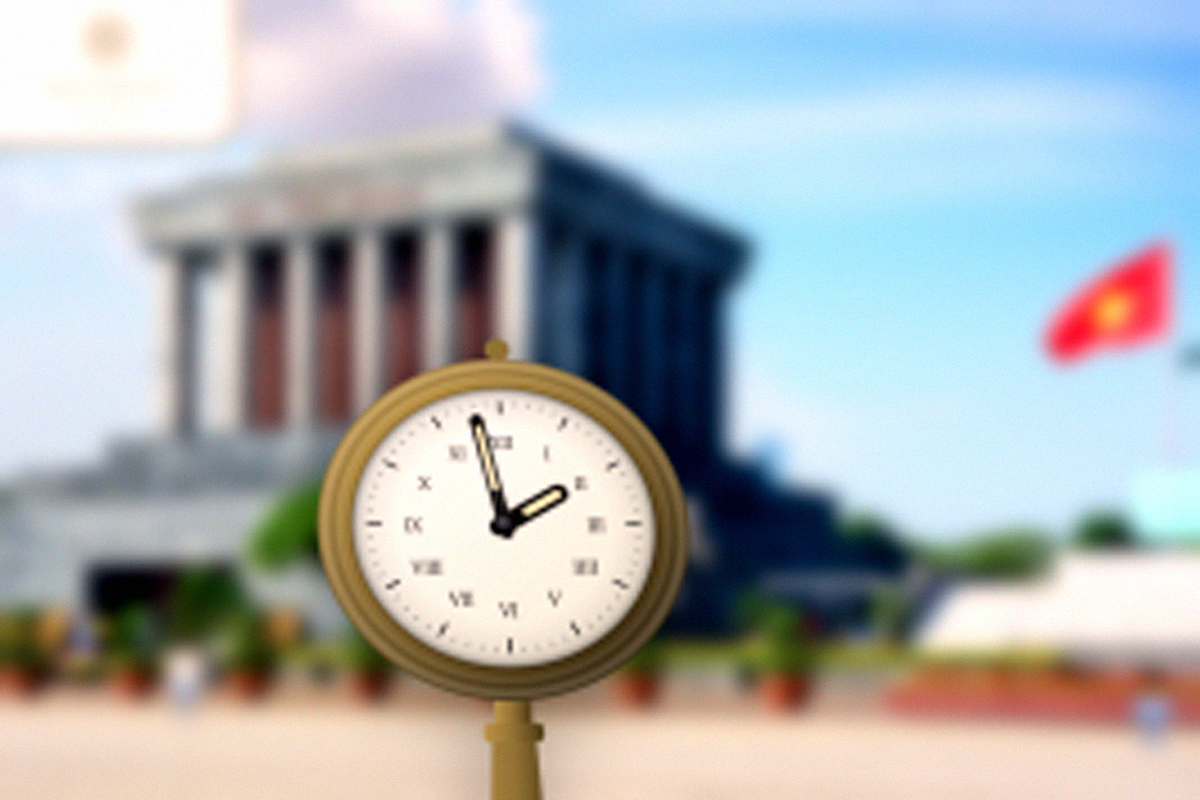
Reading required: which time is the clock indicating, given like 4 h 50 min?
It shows 1 h 58 min
